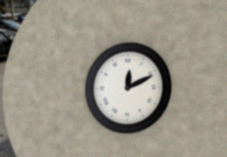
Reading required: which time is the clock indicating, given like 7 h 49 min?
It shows 12 h 11 min
